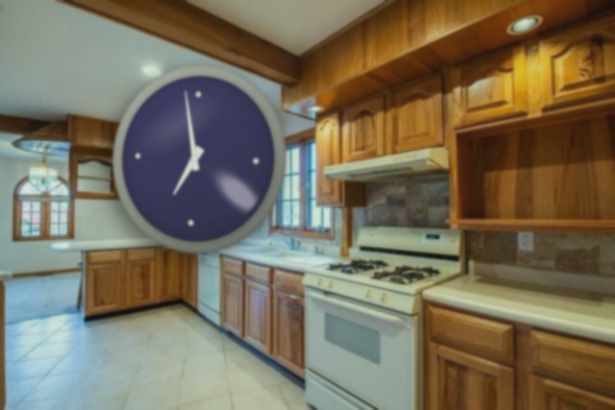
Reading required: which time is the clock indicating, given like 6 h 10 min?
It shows 6 h 58 min
